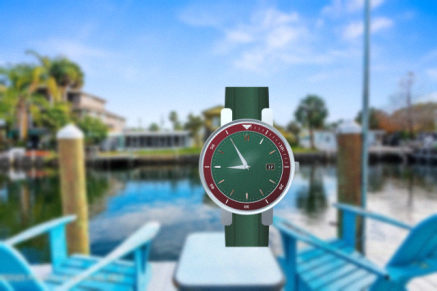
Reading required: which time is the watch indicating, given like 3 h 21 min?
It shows 8 h 55 min
